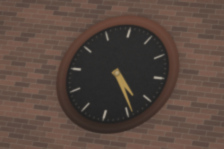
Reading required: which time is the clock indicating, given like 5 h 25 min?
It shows 4 h 24 min
